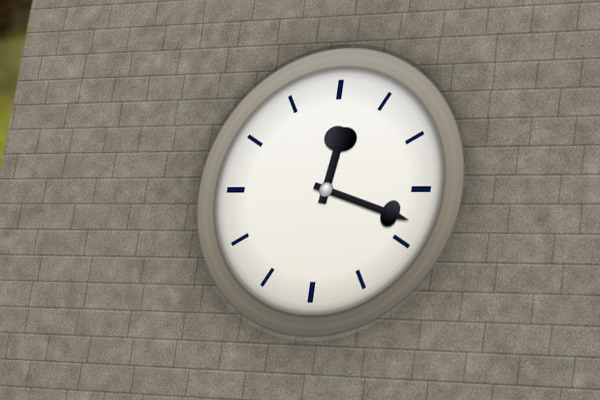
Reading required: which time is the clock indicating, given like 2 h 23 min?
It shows 12 h 18 min
